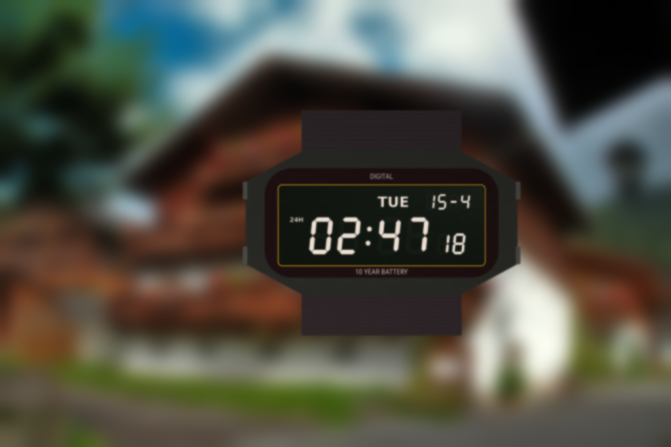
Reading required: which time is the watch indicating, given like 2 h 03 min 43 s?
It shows 2 h 47 min 18 s
